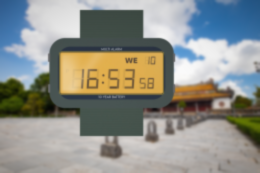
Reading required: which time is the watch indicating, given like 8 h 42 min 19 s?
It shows 16 h 53 min 58 s
